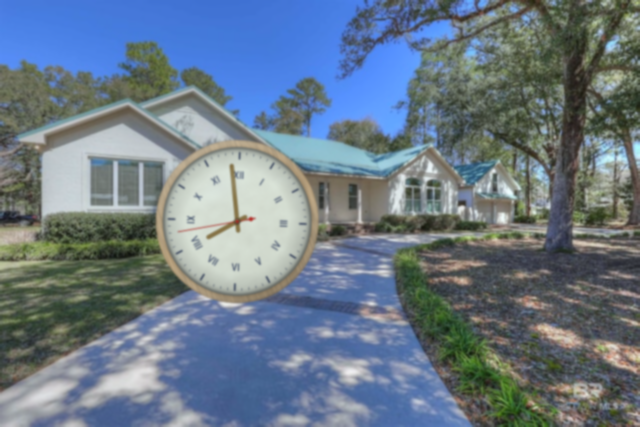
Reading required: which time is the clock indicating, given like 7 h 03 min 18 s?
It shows 7 h 58 min 43 s
